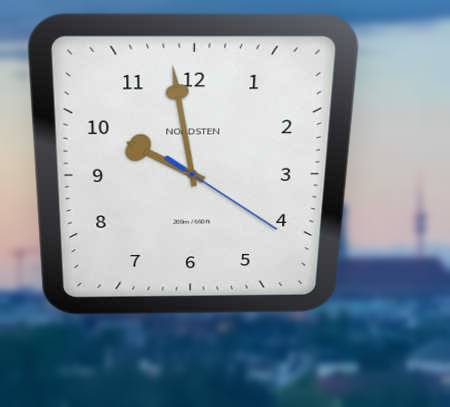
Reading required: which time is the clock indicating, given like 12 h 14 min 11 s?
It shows 9 h 58 min 21 s
